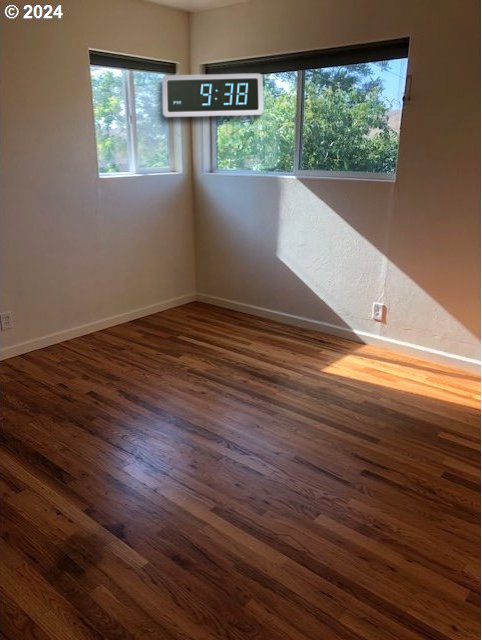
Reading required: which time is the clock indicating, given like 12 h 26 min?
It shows 9 h 38 min
